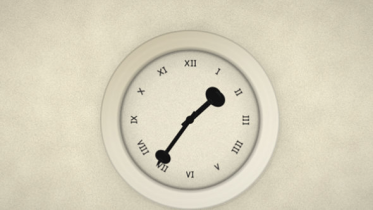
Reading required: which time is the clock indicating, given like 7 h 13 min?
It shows 1 h 36 min
